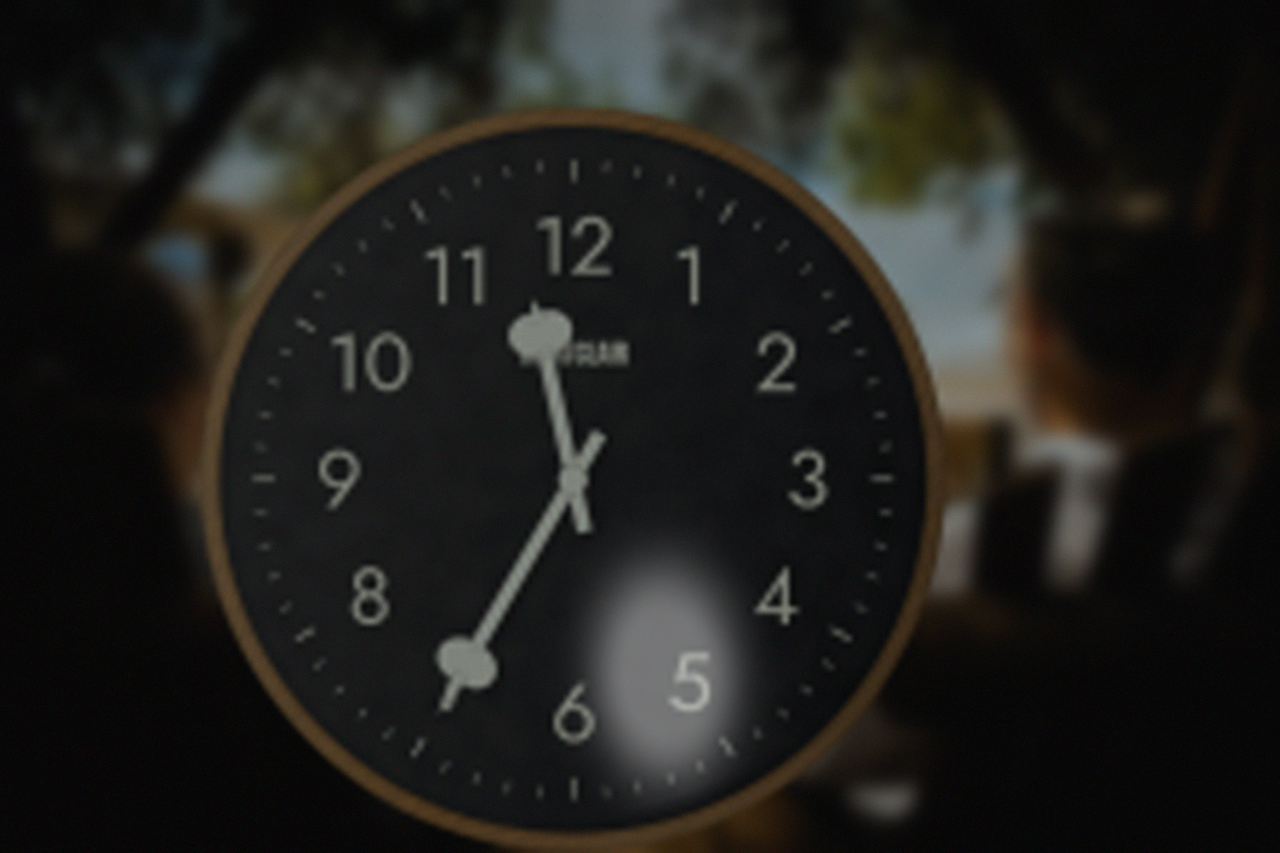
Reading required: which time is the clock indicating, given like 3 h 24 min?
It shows 11 h 35 min
